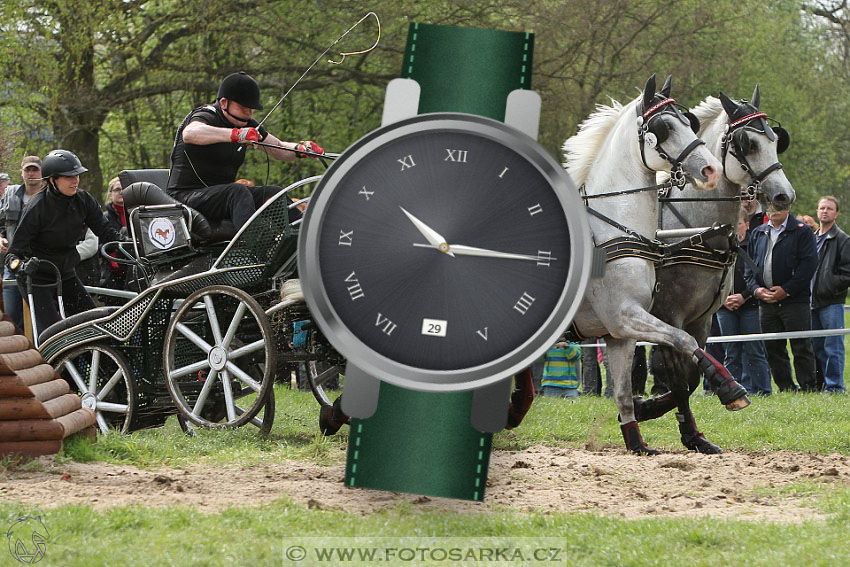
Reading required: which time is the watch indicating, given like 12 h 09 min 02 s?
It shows 10 h 15 min 15 s
